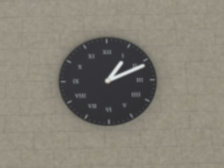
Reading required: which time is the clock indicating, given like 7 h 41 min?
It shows 1 h 11 min
